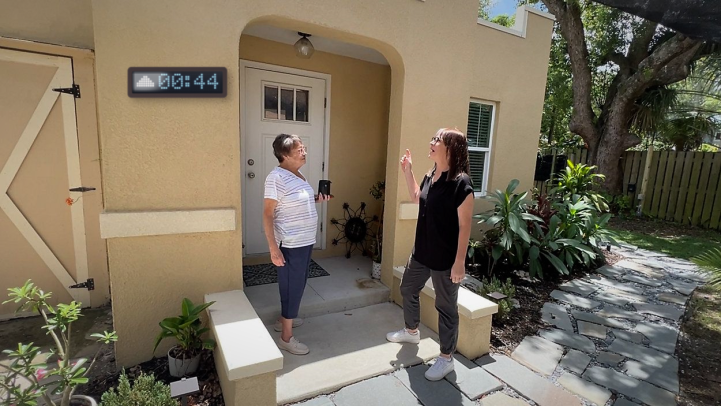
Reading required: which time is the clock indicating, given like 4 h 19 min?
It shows 0 h 44 min
